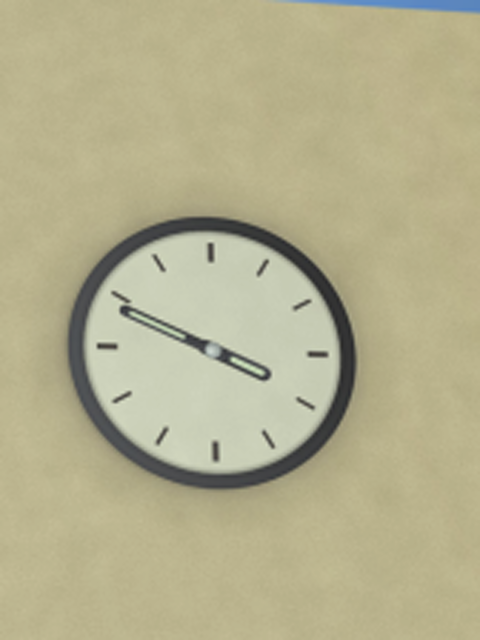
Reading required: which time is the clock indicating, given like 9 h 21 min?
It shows 3 h 49 min
